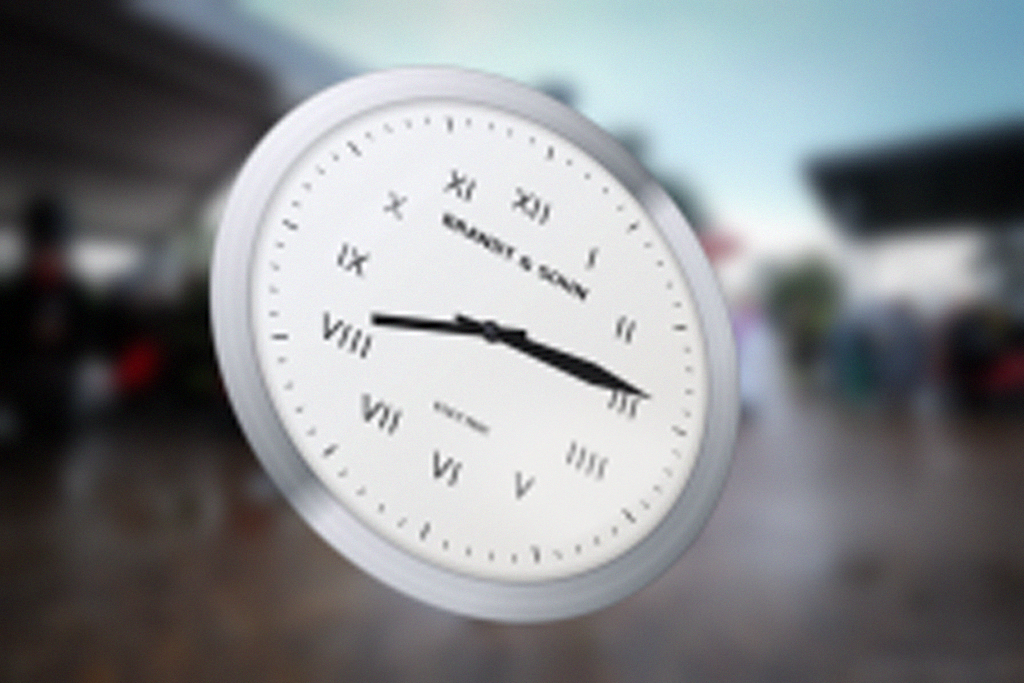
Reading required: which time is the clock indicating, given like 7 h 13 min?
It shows 8 h 14 min
